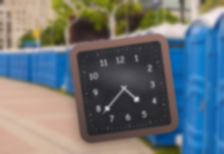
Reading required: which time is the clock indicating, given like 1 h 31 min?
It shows 4 h 38 min
